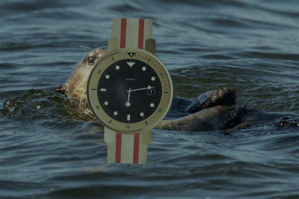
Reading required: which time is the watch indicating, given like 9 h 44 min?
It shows 6 h 13 min
